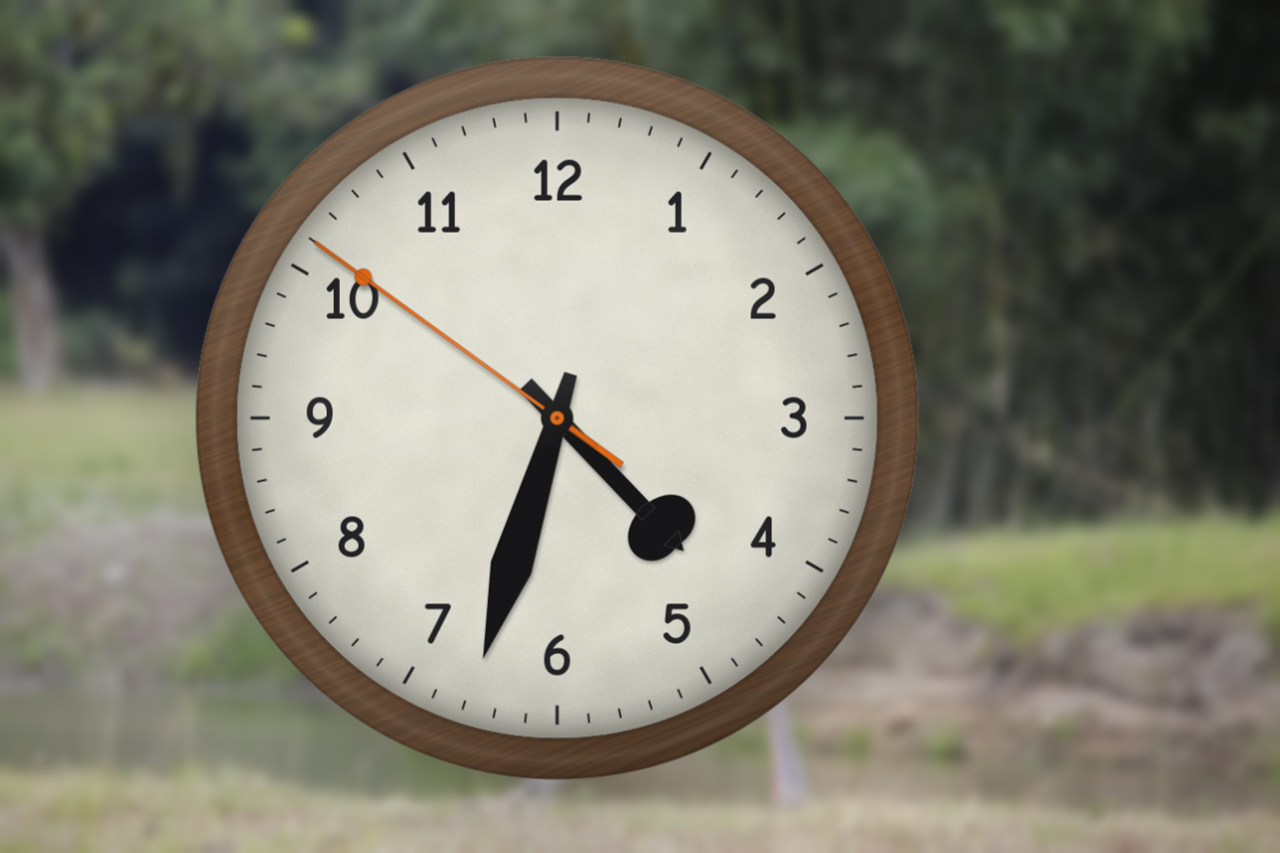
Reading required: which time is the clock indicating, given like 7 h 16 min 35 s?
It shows 4 h 32 min 51 s
